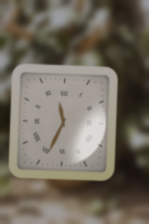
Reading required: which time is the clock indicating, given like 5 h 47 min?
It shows 11 h 34 min
